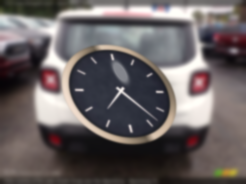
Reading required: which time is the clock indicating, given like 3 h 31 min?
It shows 7 h 23 min
